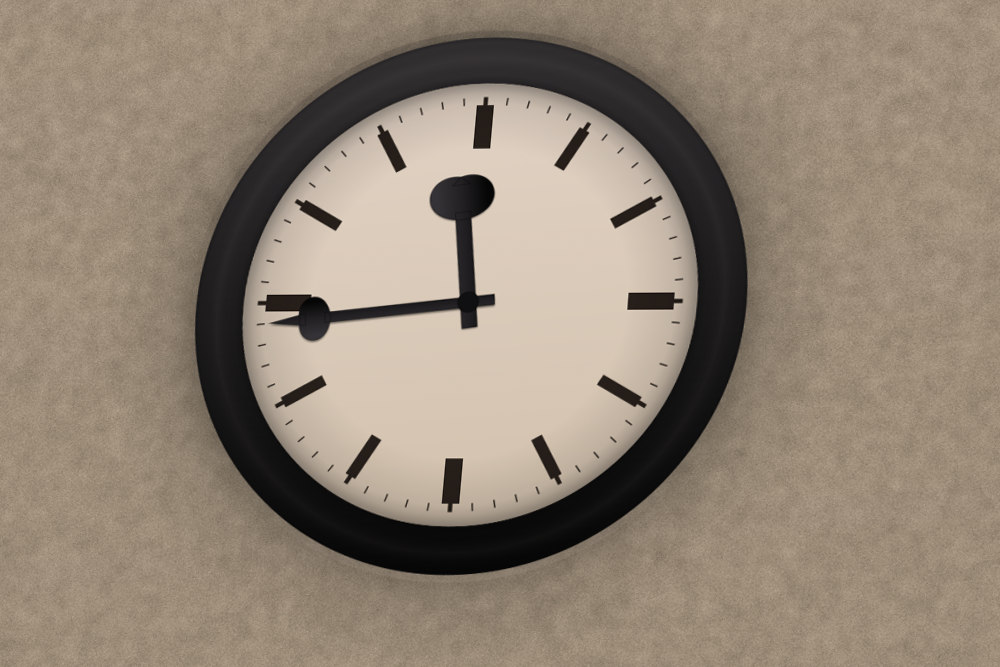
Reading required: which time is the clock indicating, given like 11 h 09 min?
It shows 11 h 44 min
